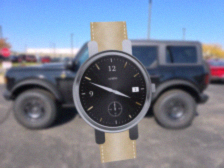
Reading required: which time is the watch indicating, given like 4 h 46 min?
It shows 3 h 49 min
